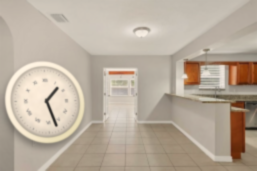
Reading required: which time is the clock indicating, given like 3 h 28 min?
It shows 1 h 27 min
